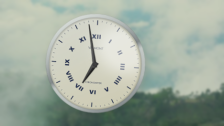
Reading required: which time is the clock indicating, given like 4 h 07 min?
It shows 6 h 58 min
